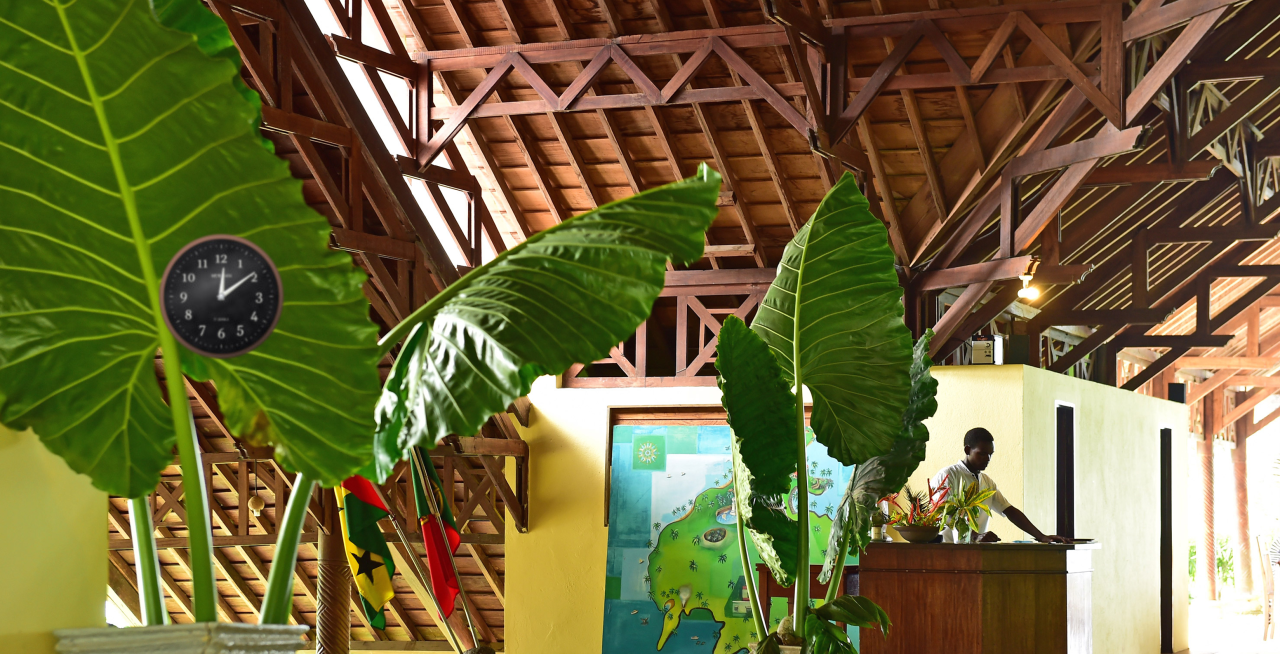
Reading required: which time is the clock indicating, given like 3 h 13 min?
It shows 12 h 09 min
